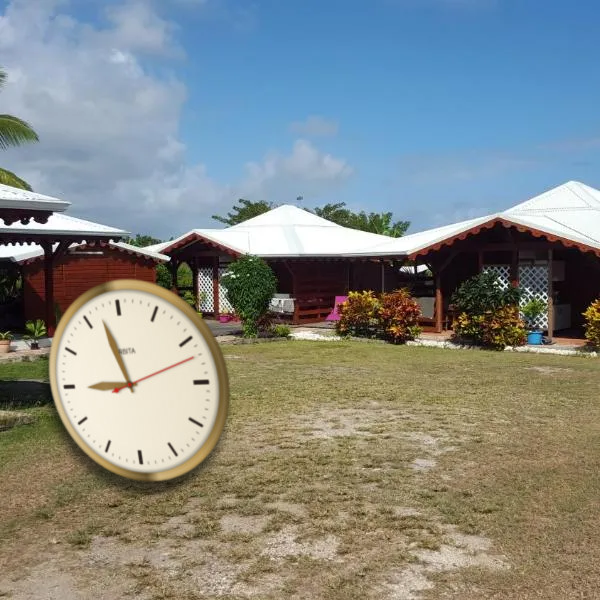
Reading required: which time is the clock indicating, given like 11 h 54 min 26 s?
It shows 8 h 57 min 12 s
